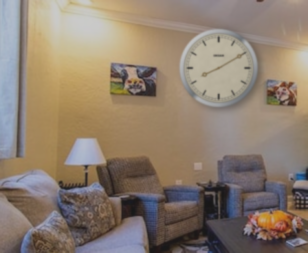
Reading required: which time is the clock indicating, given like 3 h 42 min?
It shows 8 h 10 min
